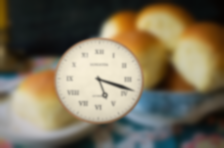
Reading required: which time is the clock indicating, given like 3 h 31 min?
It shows 5 h 18 min
